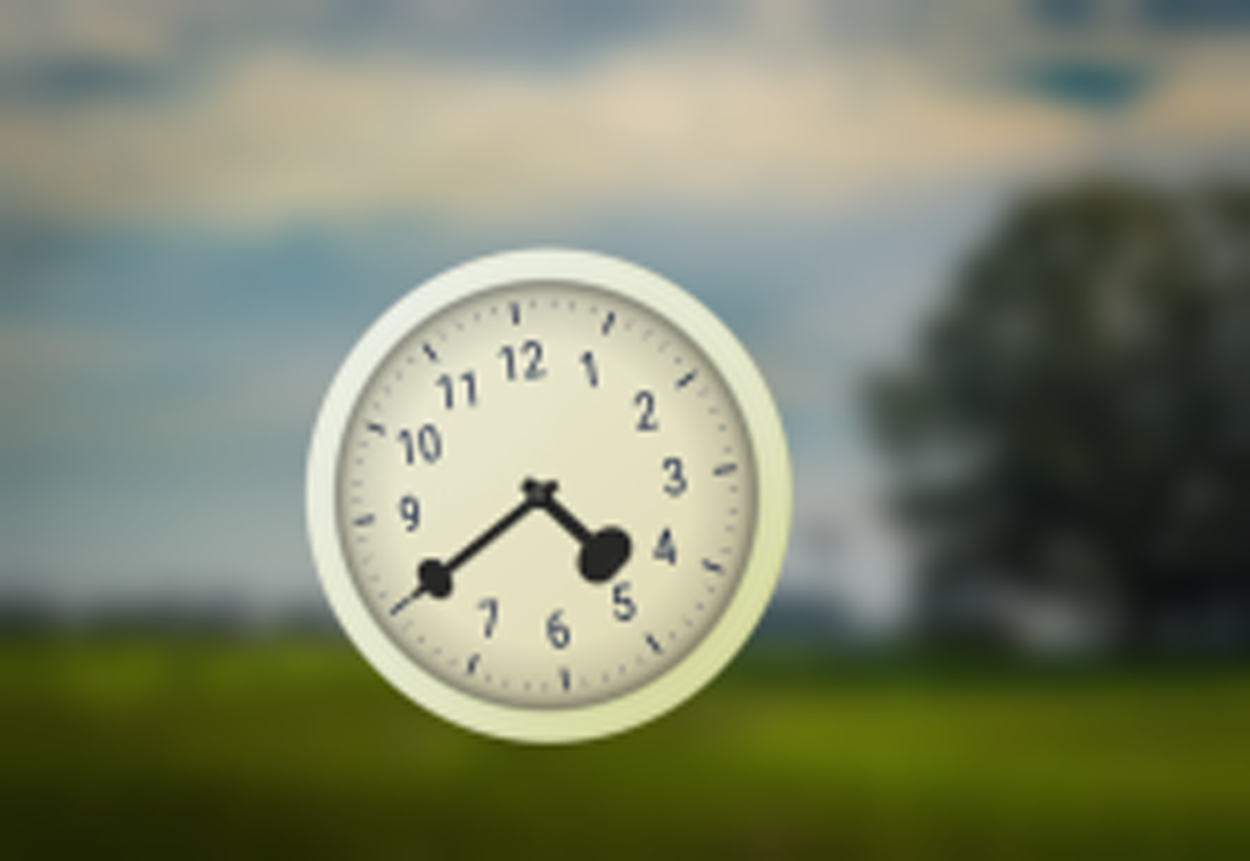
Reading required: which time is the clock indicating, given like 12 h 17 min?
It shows 4 h 40 min
